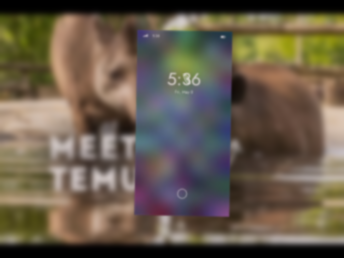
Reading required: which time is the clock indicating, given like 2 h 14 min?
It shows 5 h 36 min
